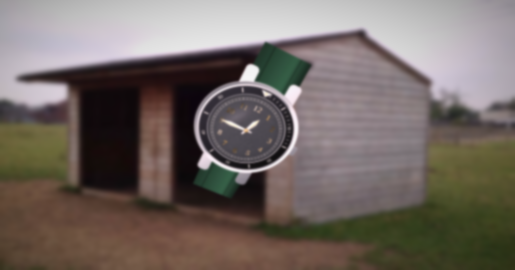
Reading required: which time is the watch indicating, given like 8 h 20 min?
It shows 12 h 45 min
